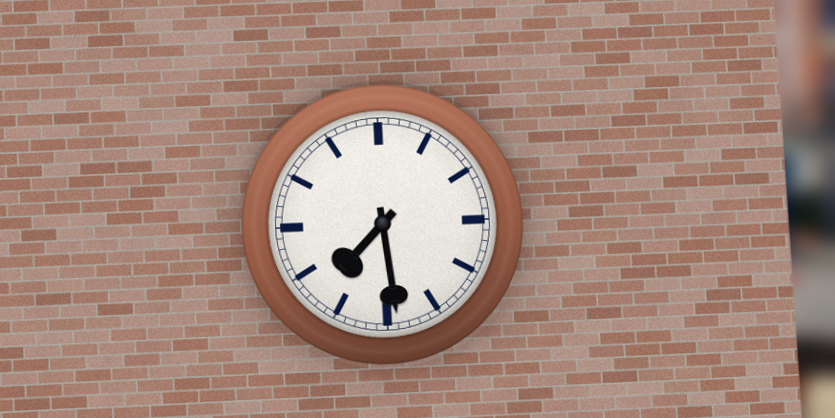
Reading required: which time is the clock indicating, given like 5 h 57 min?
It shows 7 h 29 min
